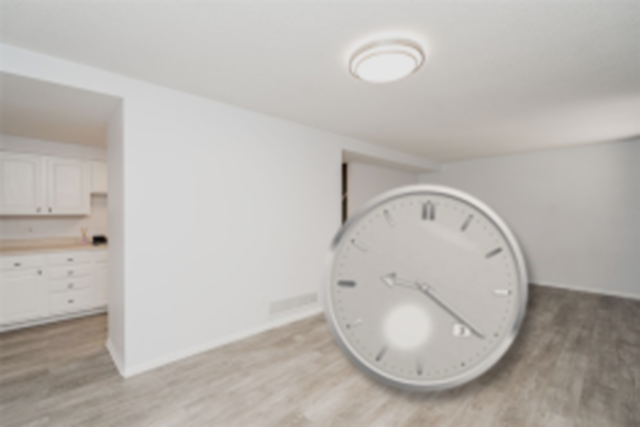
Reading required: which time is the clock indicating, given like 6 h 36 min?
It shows 9 h 21 min
